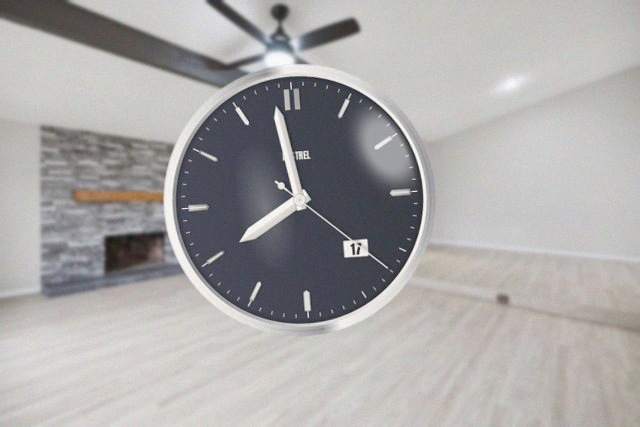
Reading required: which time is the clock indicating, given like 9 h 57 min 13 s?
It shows 7 h 58 min 22 s
